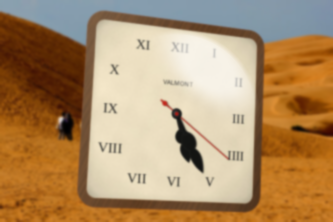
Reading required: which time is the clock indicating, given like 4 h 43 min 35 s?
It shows 5 h 25 min 21 s
